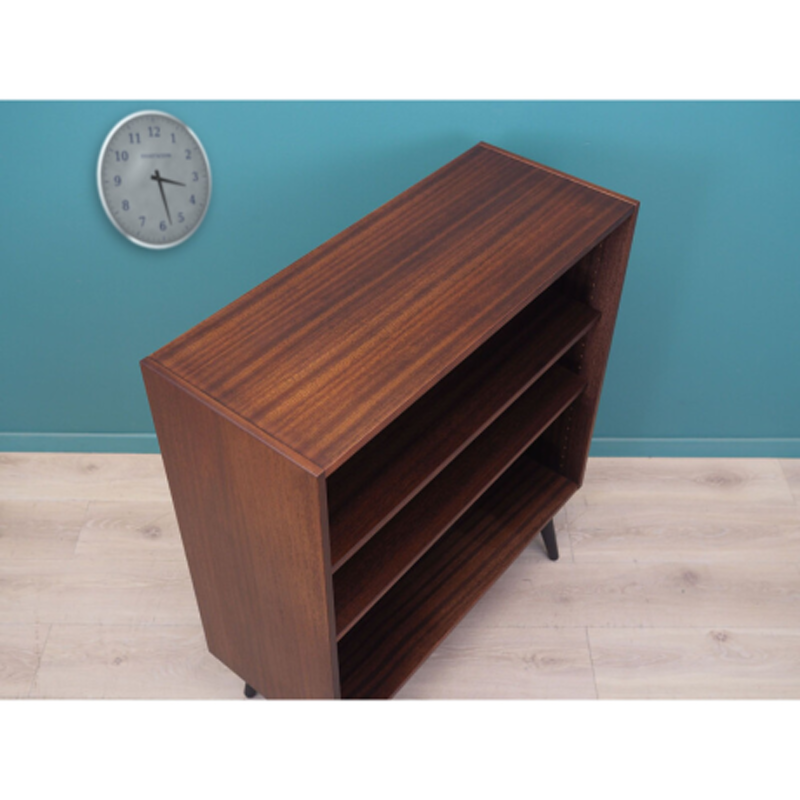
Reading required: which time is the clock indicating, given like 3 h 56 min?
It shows 3 h 28 min
